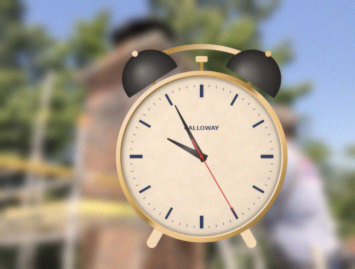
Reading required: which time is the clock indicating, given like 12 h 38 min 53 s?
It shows 9 h 55 min 25 s
